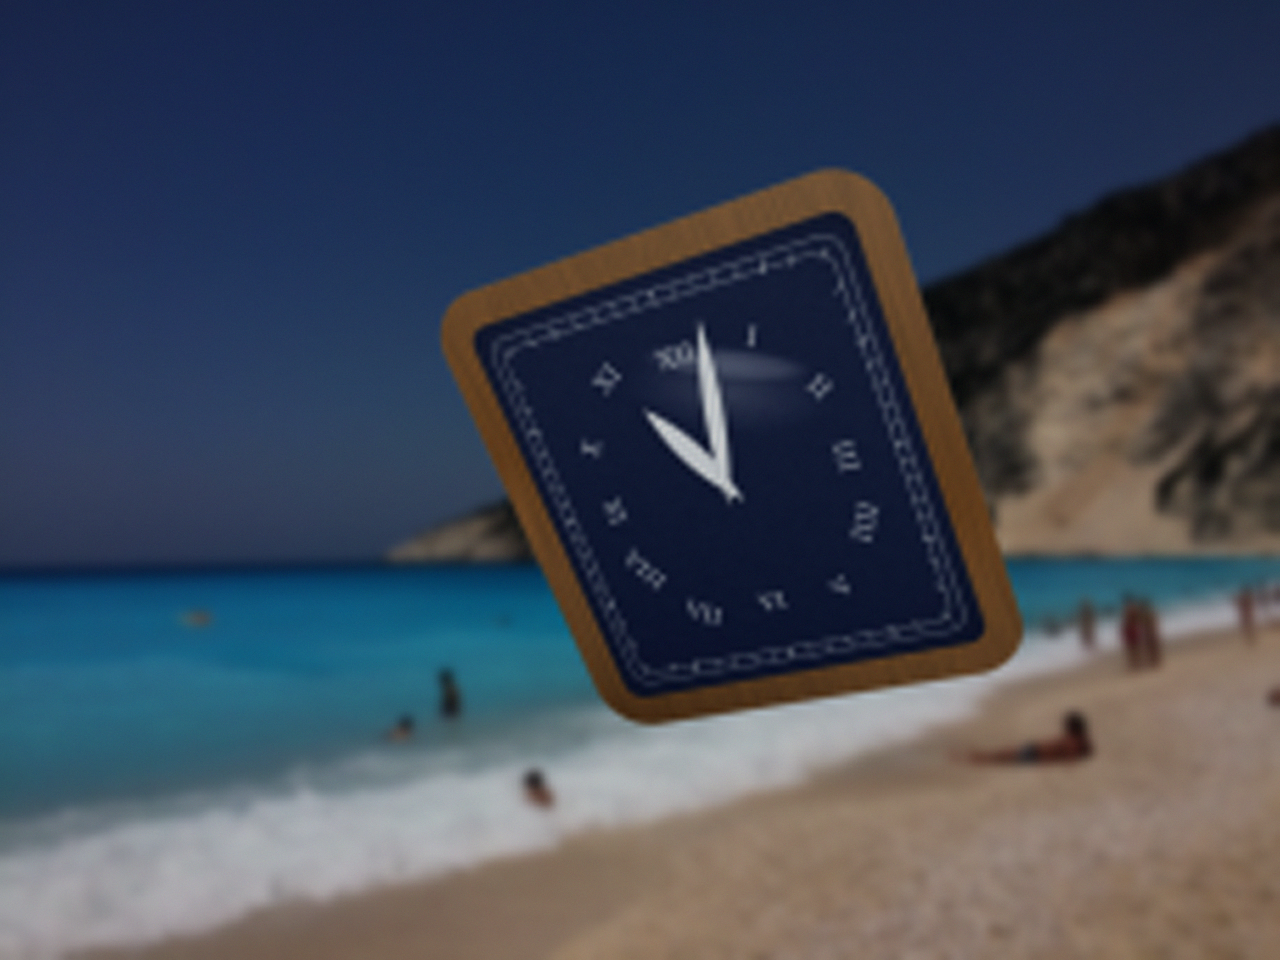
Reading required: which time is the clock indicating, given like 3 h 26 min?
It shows 11 h 02 min
